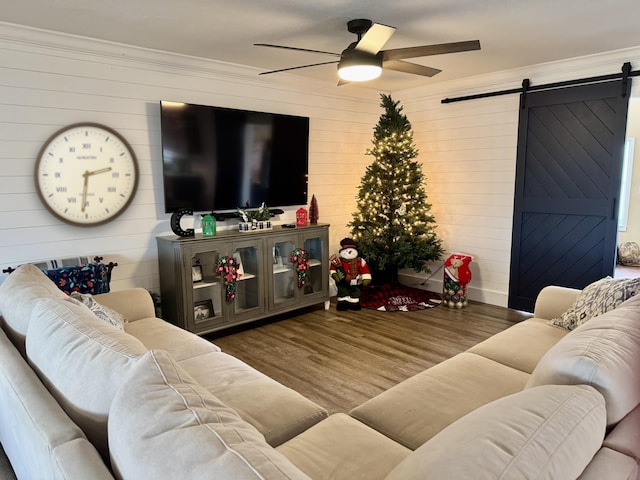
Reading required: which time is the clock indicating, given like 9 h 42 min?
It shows 2 h 31 min
